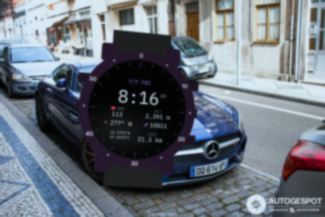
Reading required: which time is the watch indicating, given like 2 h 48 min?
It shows 8 h 16 min
